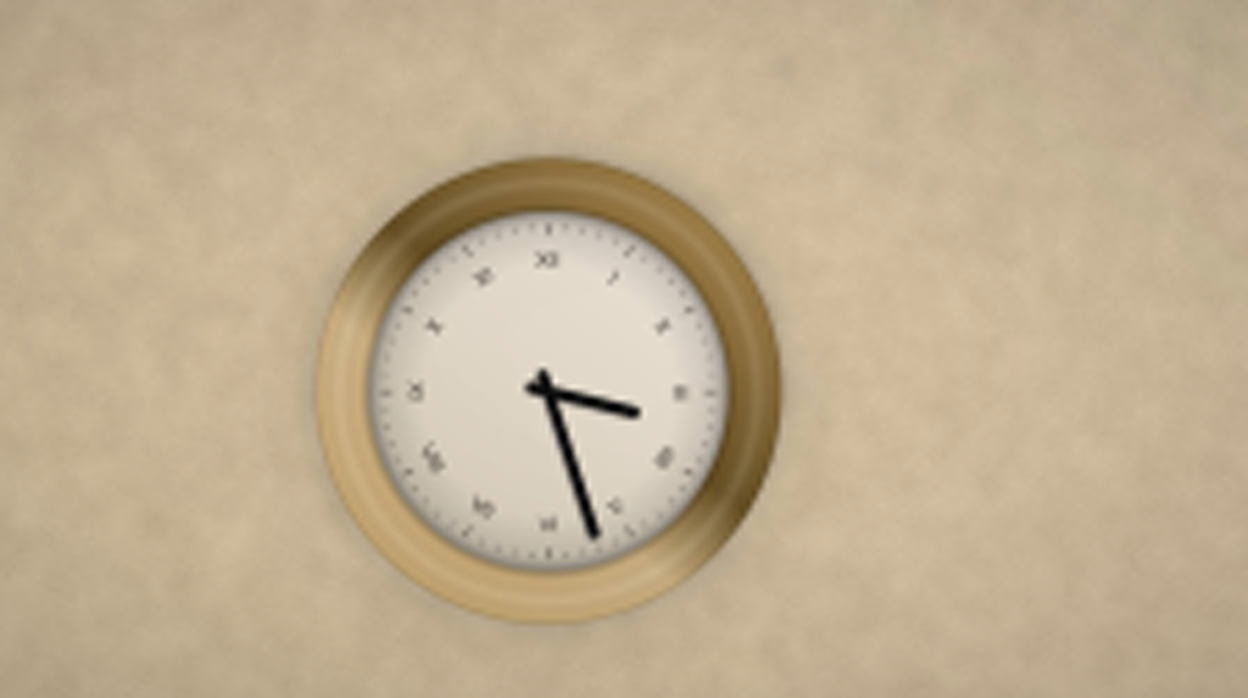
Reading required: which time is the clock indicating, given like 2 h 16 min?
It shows 3 h 27 min
